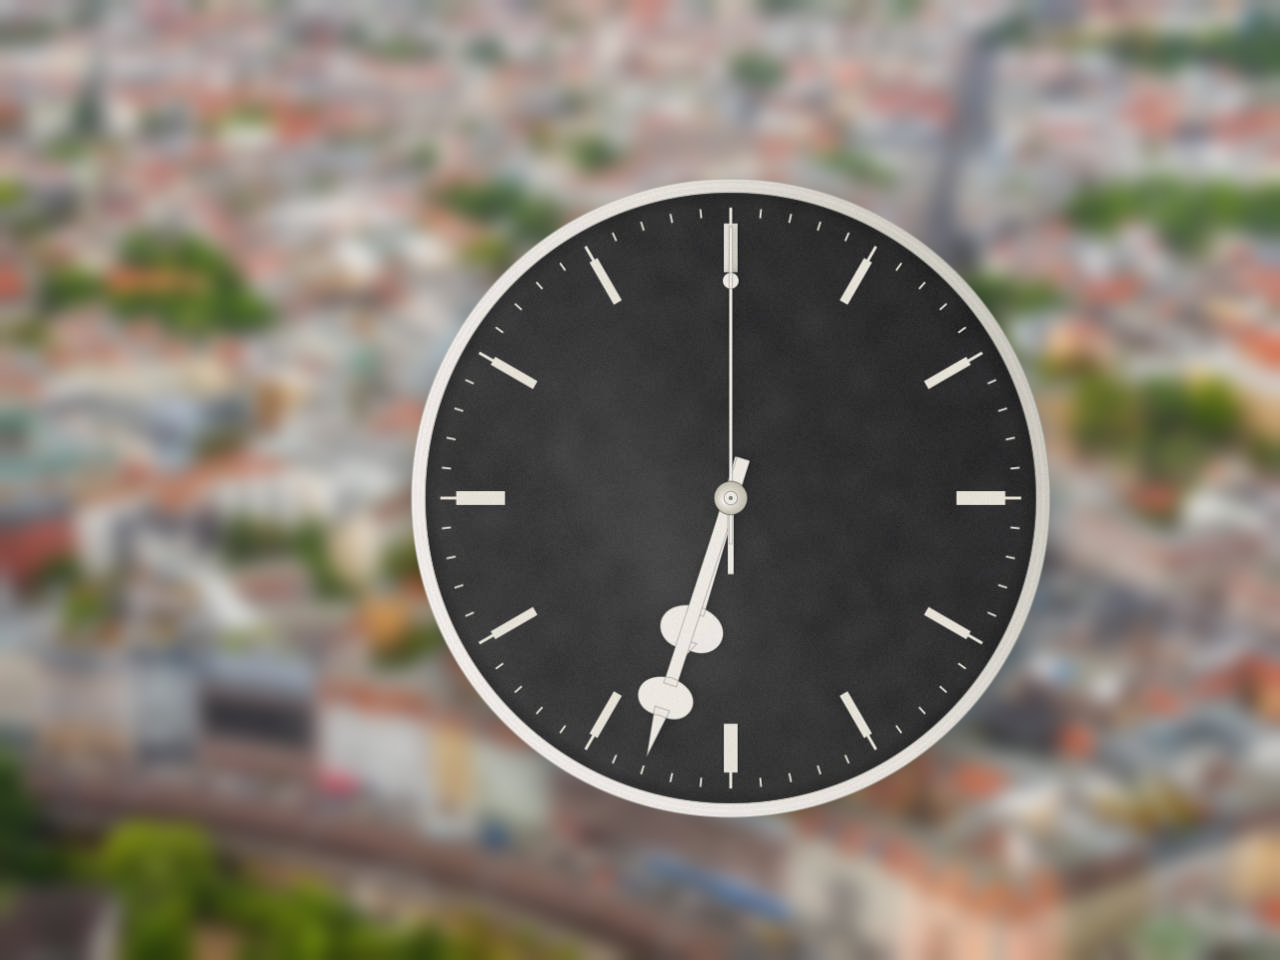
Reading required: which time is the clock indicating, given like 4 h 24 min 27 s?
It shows 6 h 33 min 00 s
